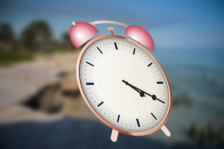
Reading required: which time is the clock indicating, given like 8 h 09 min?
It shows 4 h 20 min
